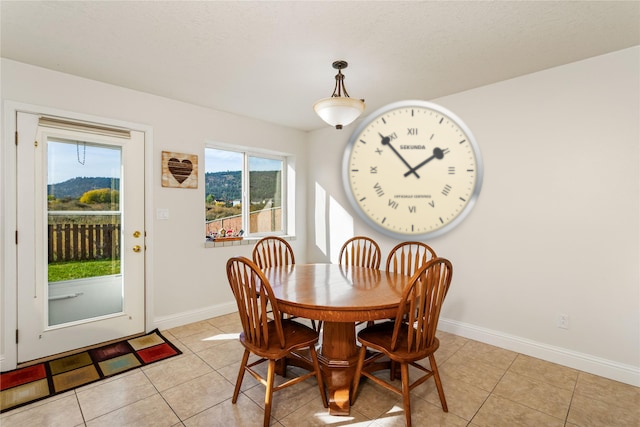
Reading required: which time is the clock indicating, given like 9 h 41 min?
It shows 1 h 53 min
